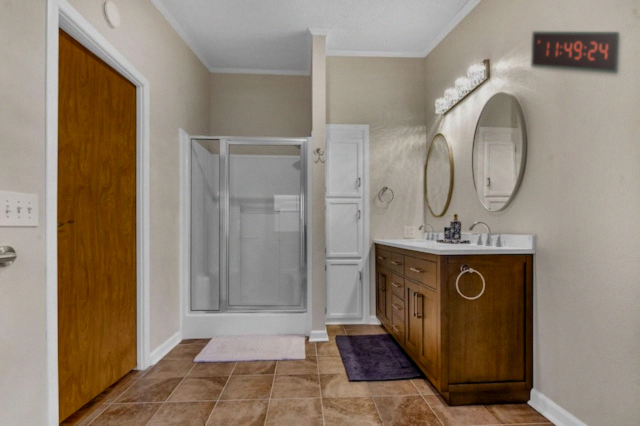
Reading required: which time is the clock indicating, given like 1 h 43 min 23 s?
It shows 11 h 49 min 24 s
